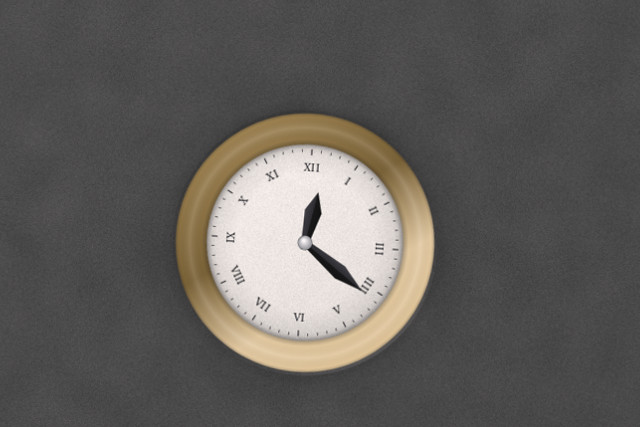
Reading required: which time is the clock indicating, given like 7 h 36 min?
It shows 12 h 21 min
